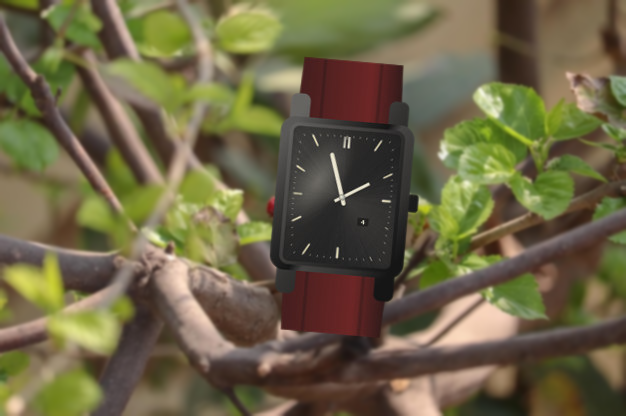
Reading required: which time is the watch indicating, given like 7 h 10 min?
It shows 1 h 57 min
